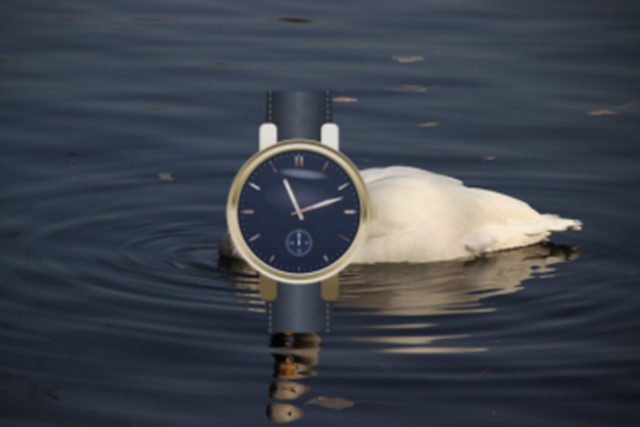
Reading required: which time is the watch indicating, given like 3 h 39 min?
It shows 11 h 12 min
